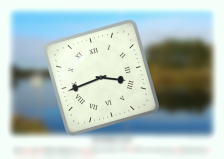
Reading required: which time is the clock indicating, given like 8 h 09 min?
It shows 3 h 44 min
